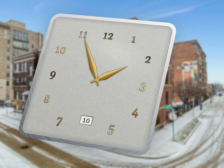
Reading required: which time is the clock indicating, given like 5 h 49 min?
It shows 1 h 55 min
